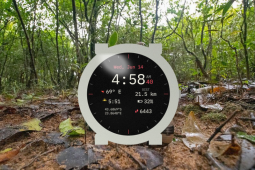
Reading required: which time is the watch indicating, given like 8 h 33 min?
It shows 4 h 58 min
